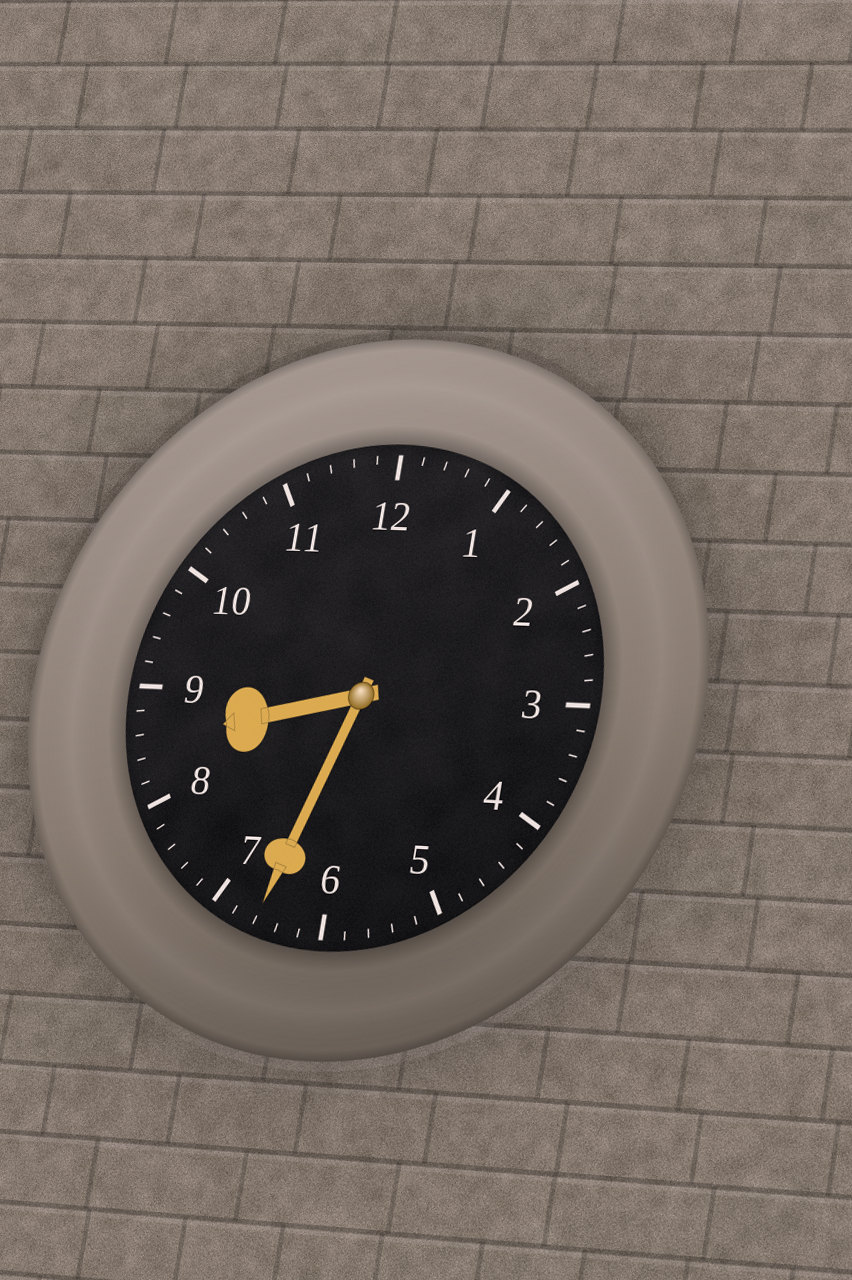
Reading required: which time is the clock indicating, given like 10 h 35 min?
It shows 8 h 33 min
